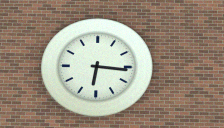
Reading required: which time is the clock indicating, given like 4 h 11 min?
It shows 6 h 16 min
